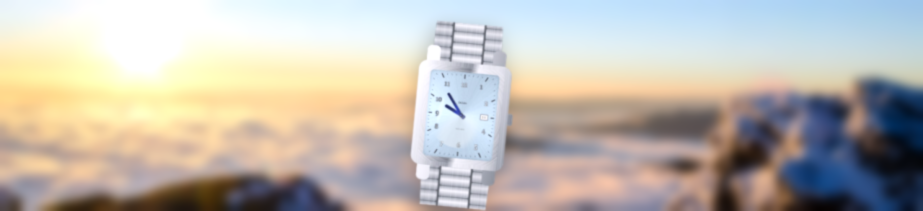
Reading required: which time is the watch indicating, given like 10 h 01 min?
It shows 9 h 54 min
